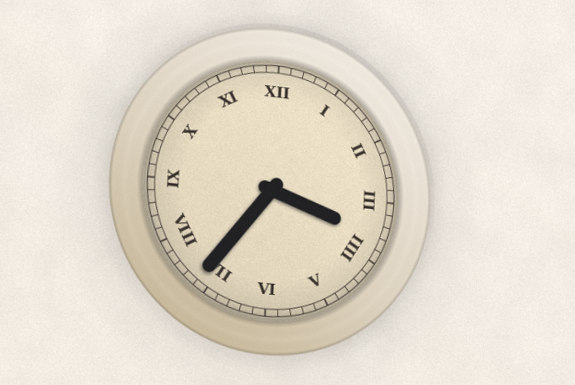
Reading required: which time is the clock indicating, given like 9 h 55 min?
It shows 3 h 36 min
